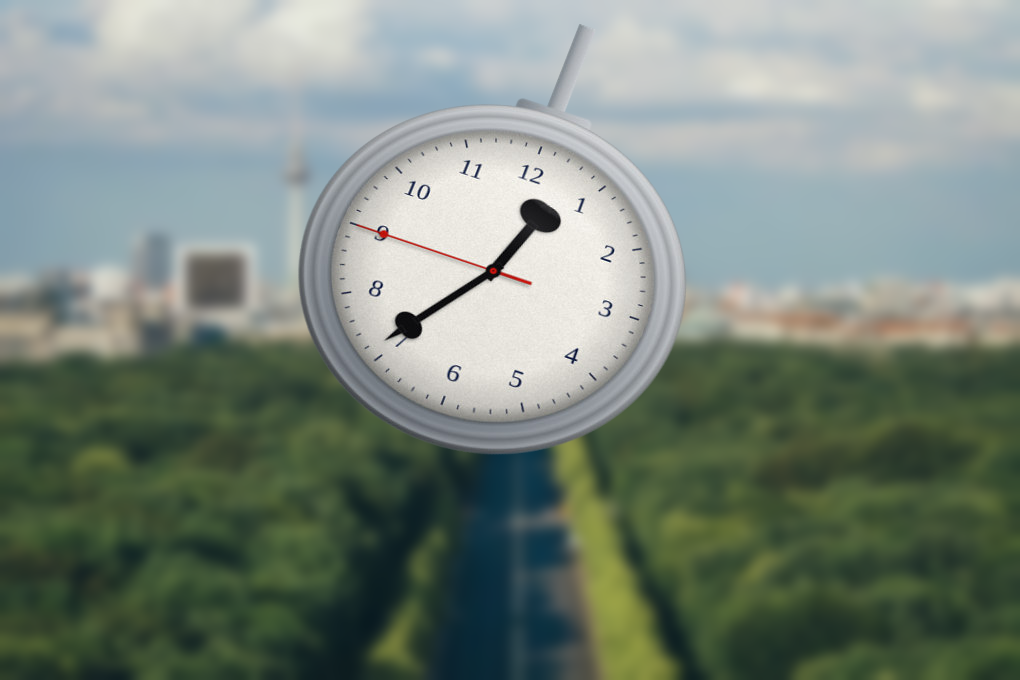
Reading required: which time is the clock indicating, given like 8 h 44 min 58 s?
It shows 12 h 35 min 45 s
